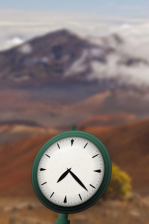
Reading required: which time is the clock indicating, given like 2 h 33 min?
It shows 7 h 22 min
